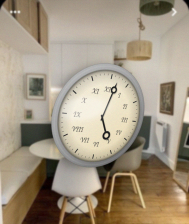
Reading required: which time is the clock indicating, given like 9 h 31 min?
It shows 5 h 02 min
